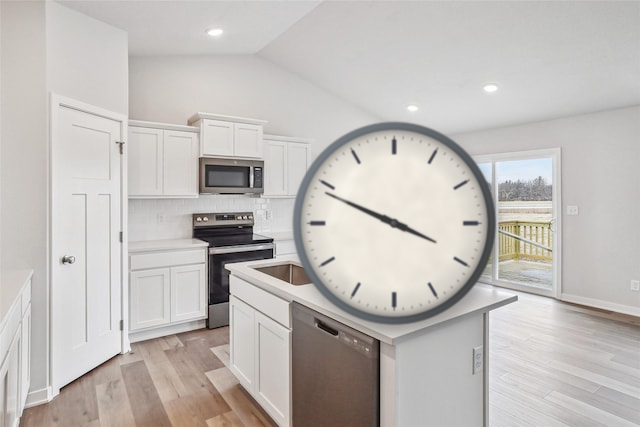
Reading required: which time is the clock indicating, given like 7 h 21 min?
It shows 3 h 49 min
